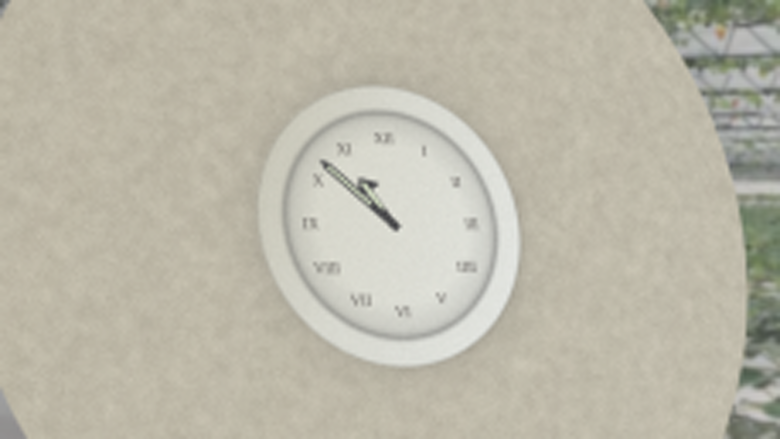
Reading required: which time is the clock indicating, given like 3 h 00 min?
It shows 10 h 52 min
